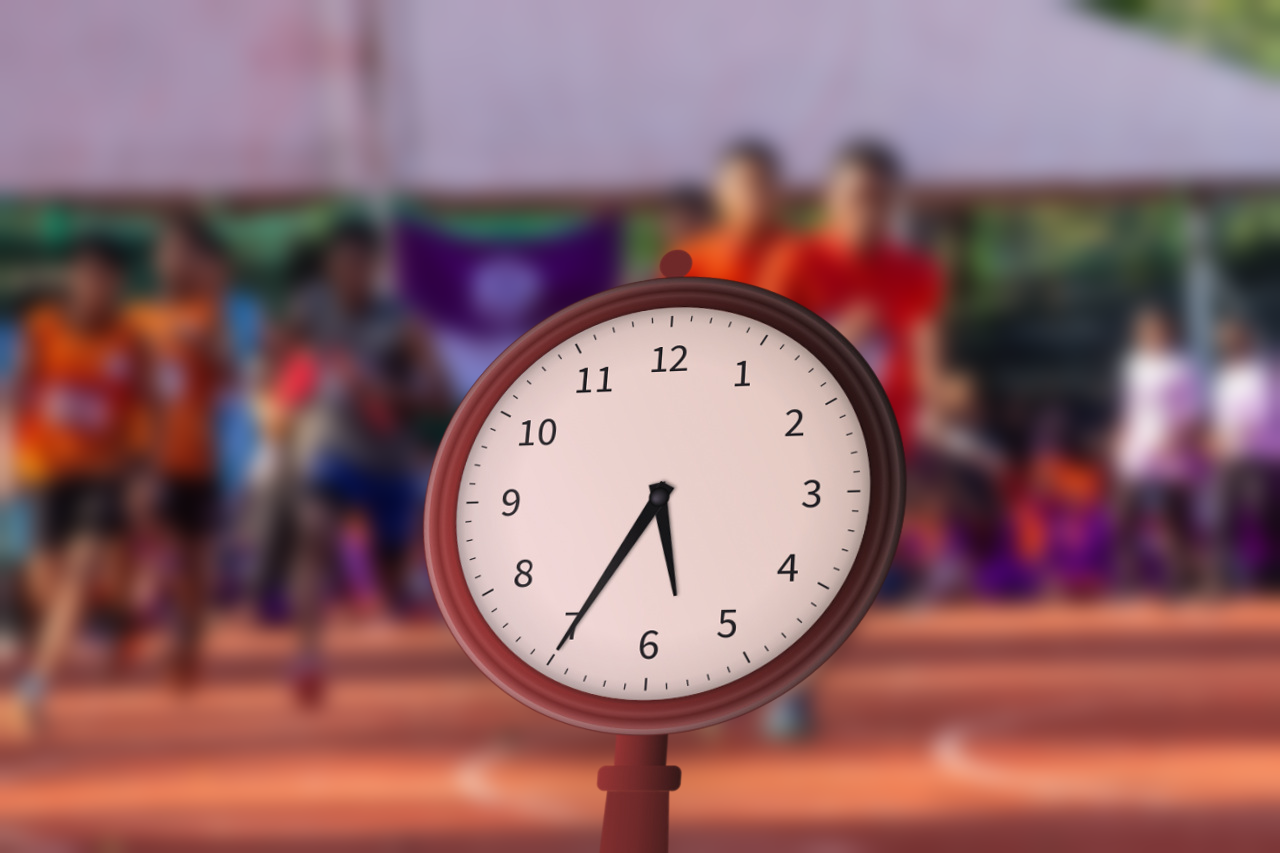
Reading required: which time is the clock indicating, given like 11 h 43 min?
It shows 5 h 35 min
